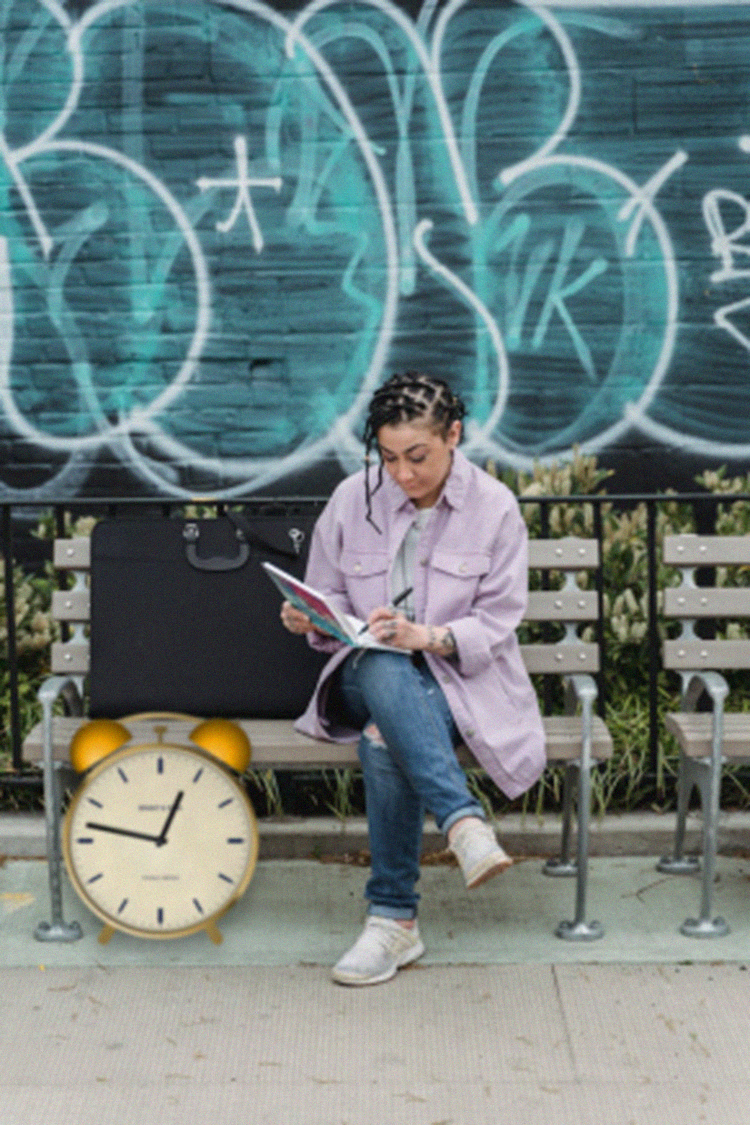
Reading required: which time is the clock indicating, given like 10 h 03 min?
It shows 12 h 47 min
